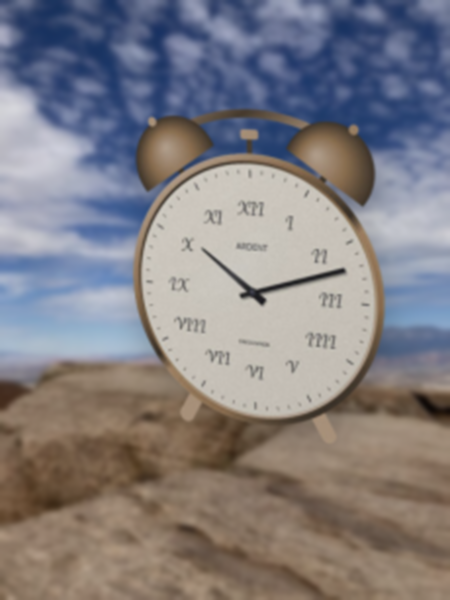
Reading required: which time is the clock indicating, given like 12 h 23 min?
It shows 10 h 12 min
